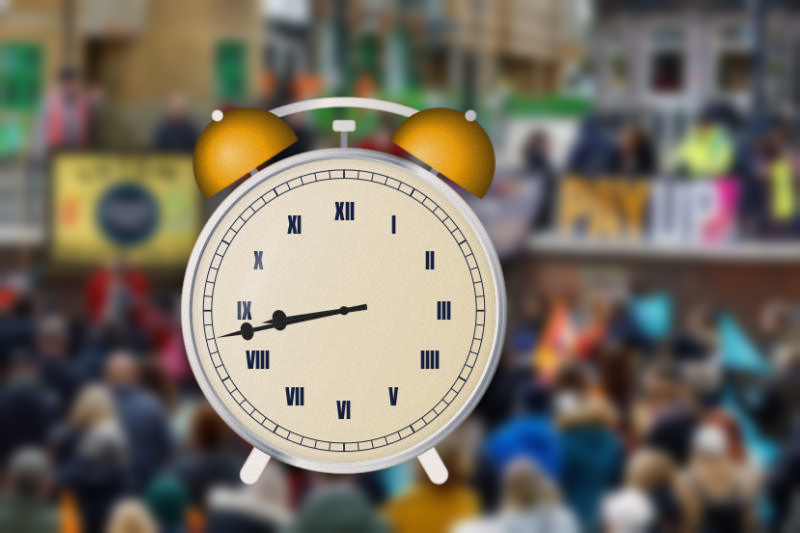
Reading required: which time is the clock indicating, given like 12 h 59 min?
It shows 8 h 43 min
